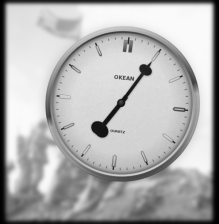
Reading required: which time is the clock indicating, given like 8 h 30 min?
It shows 7 h 05 min
